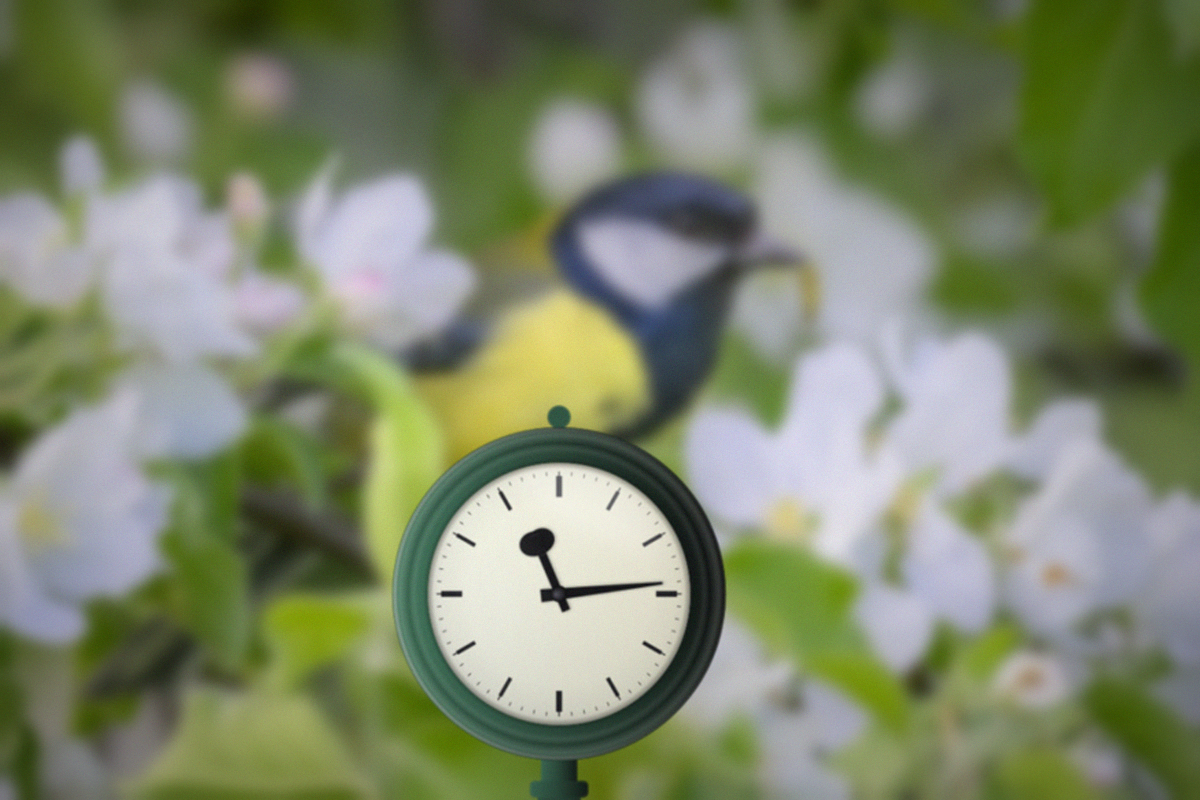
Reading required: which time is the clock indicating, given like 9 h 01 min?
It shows 11 h 14 min
